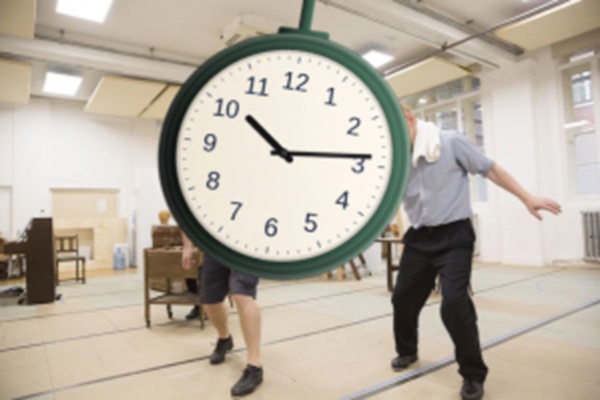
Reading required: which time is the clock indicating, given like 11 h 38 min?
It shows 10 h 14 min
